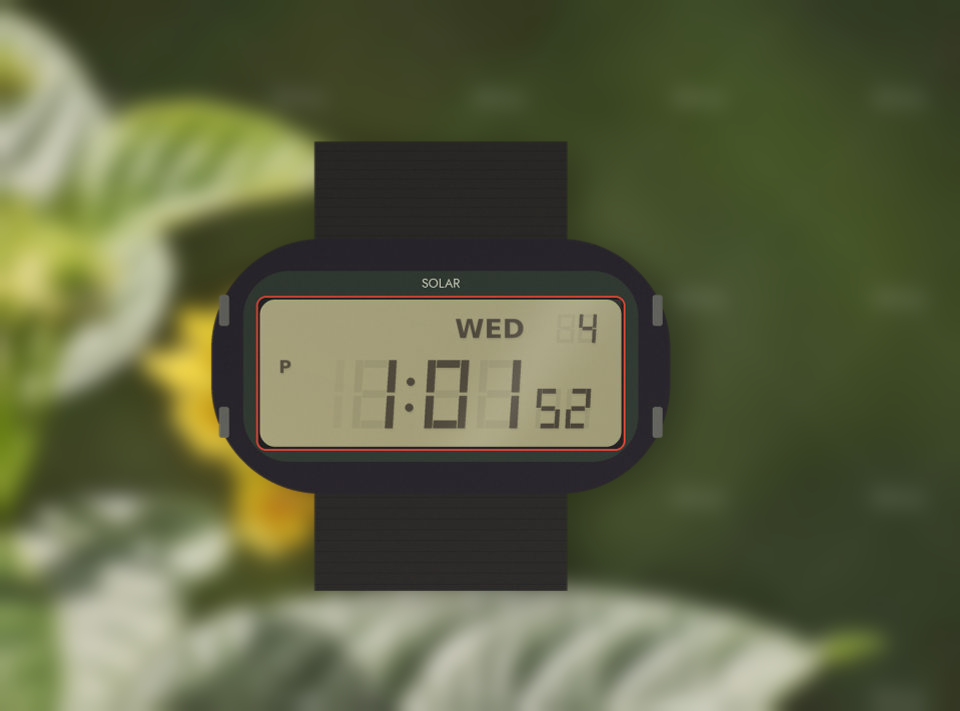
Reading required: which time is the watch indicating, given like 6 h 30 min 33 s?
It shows 1 h 01 min 52 s
